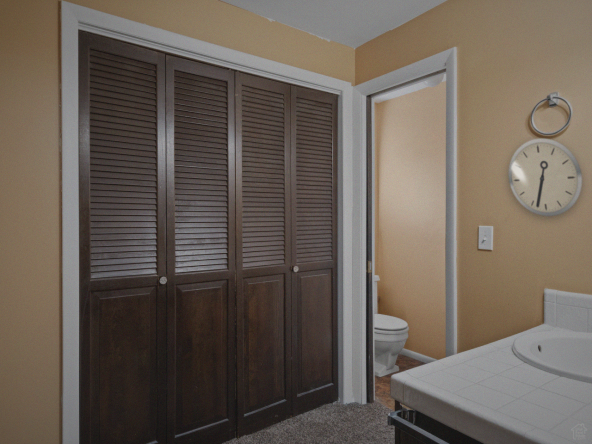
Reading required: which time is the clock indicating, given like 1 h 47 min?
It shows 12 h 33 min
